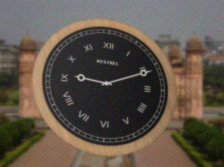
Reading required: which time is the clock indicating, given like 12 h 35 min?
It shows 9 h 11 min
